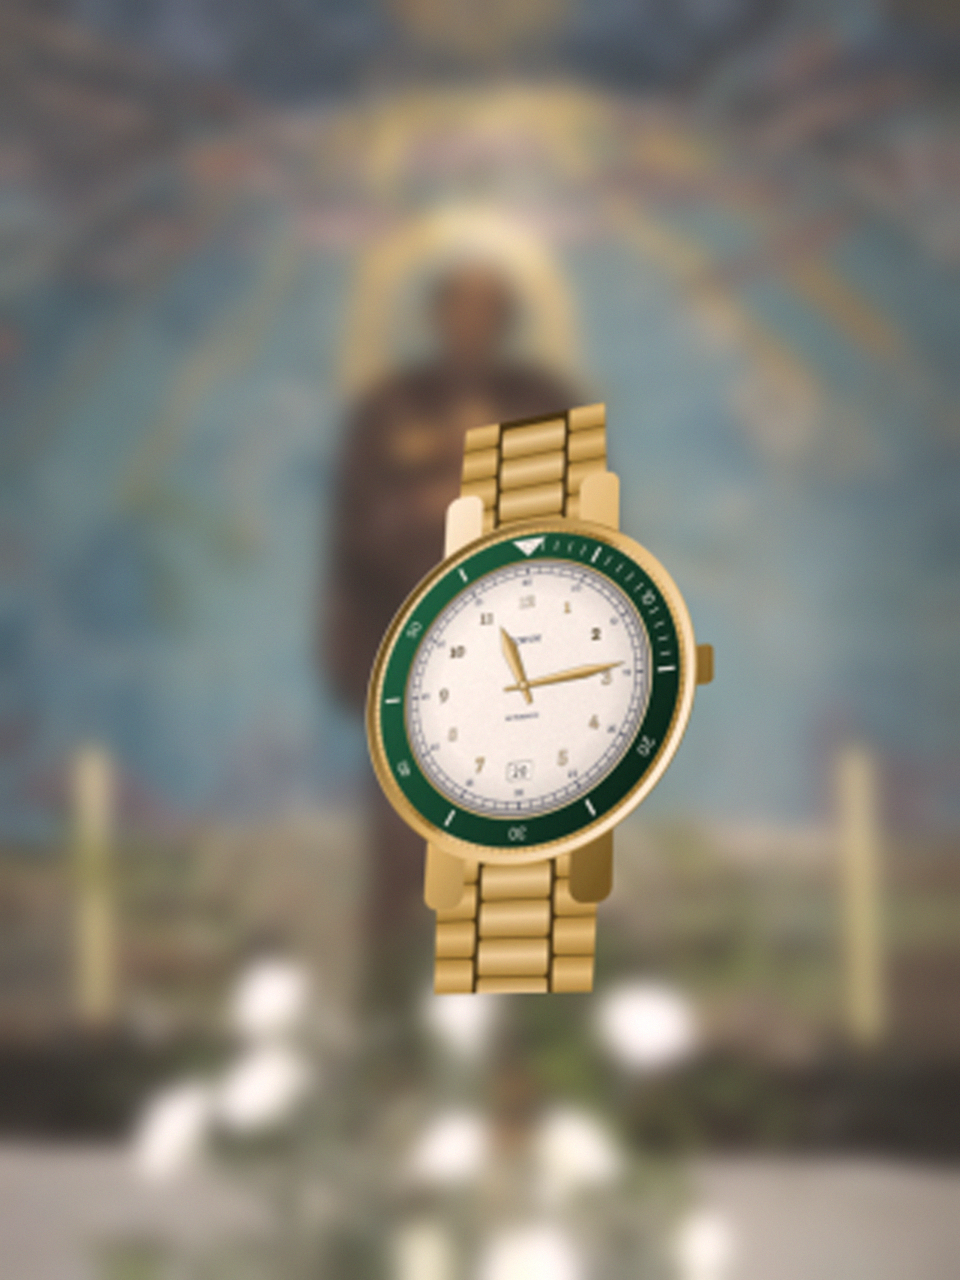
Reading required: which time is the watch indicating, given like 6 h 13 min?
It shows 11 h 14 min
